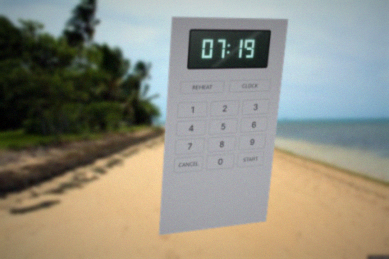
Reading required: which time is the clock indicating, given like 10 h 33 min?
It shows 7 h 19 min
